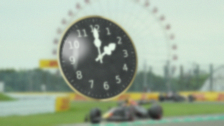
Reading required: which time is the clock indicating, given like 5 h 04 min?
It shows 2 h 00 min
